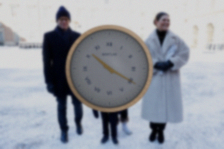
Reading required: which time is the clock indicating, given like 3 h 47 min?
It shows 10 h 20 min
